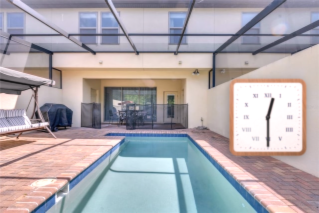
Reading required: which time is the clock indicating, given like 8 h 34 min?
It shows 12 h 30 min
